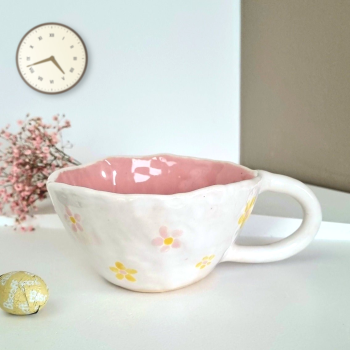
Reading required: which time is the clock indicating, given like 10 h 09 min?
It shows 4 h 42 min
